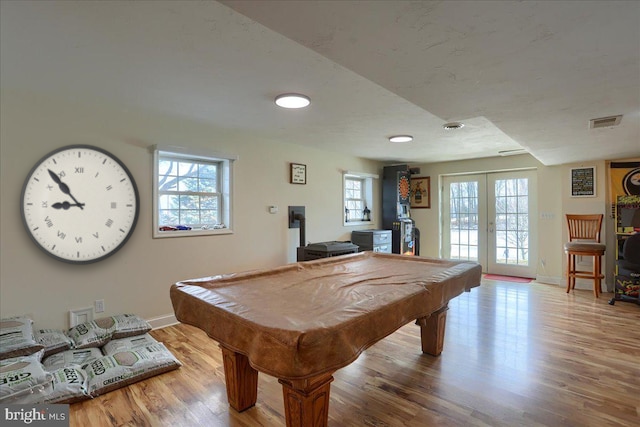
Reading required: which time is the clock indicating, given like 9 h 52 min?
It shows 8 h 53 min
